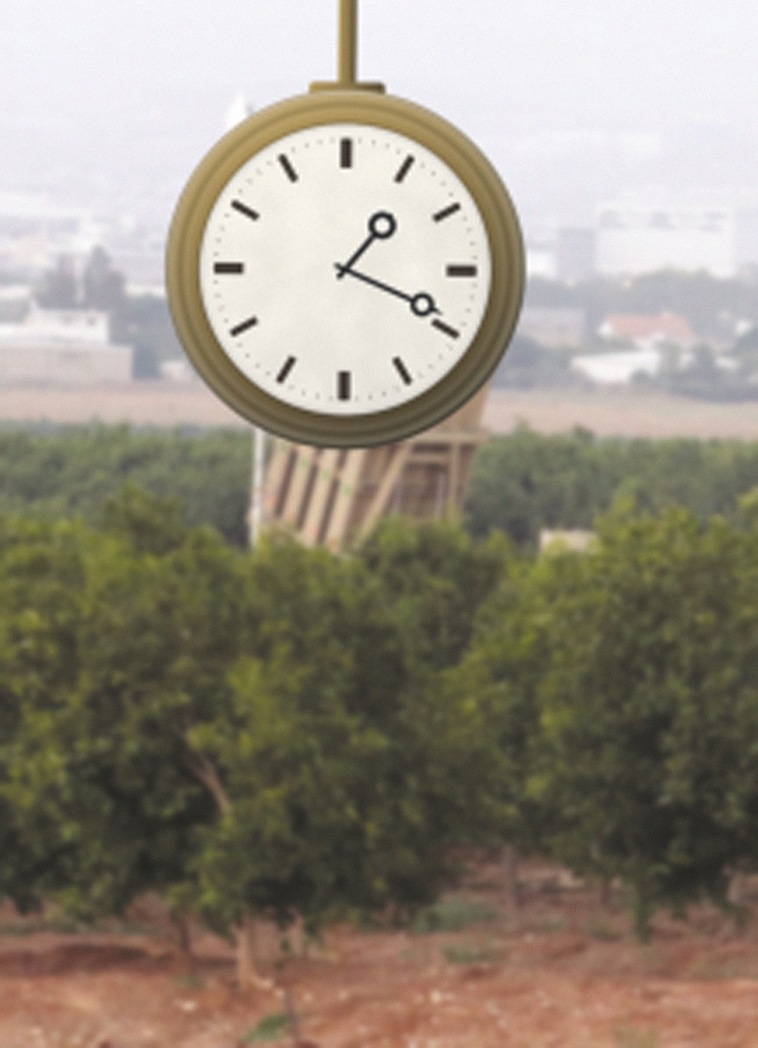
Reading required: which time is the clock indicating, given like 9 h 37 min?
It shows 1 h 19 min
